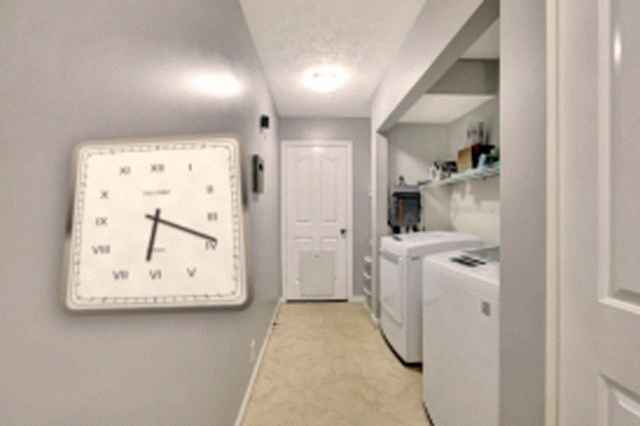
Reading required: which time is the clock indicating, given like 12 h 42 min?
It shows 6 h 19 min
